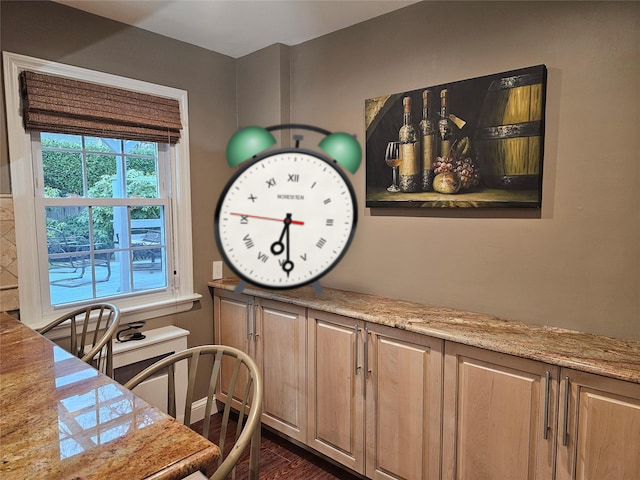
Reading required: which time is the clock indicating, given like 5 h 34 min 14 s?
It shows 6 h 28 min 46 s
